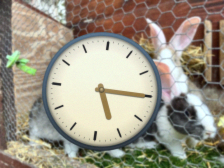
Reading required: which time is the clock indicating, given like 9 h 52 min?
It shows 5 h 15 min
